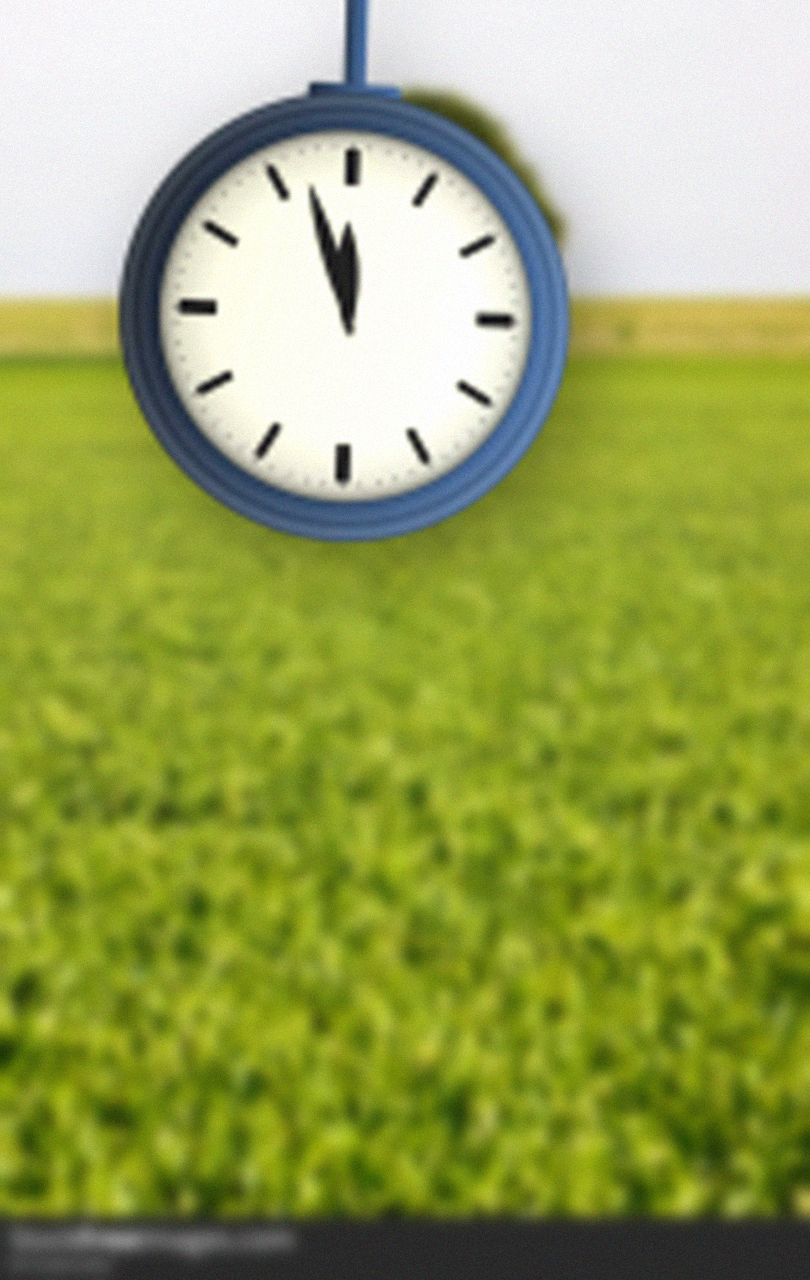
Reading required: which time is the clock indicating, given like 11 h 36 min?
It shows 11 h 57 min
